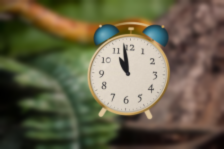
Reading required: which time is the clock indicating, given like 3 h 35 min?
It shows 10 h 58 min
